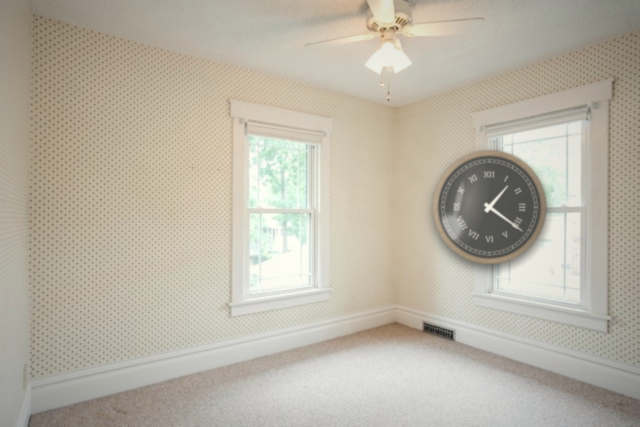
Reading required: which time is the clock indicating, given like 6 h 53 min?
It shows 1 h 21 min
